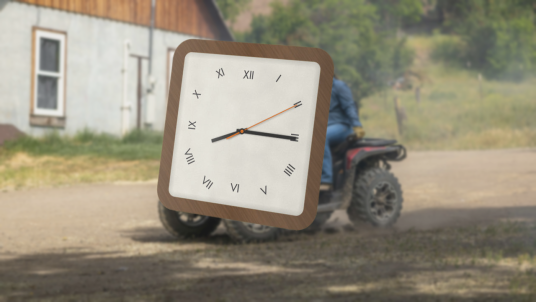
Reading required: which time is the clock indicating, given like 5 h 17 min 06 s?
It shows 8 h 15 min 10 s
